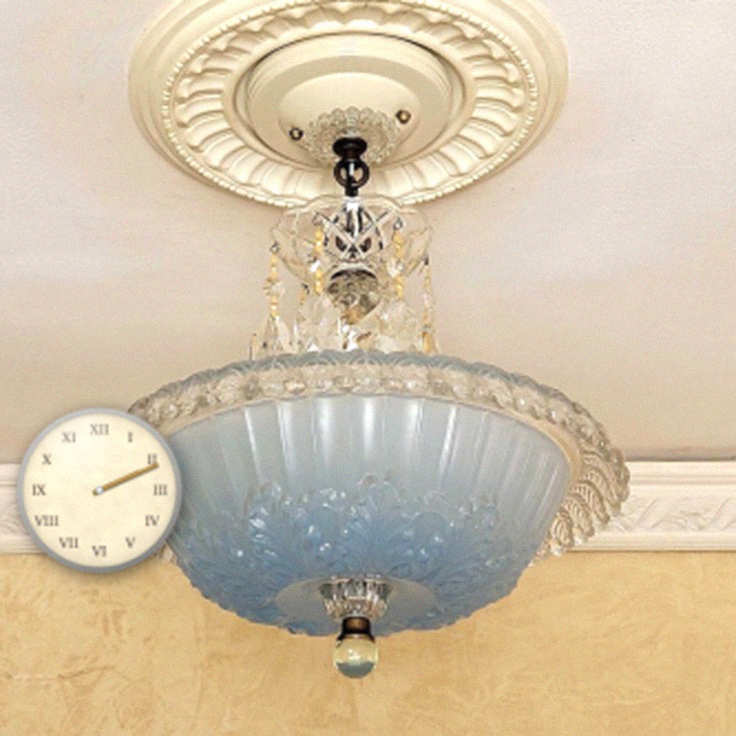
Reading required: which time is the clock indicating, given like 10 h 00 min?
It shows 2 h 11 min
